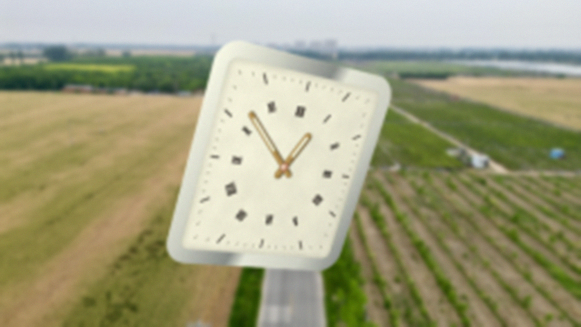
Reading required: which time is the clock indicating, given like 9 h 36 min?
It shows 12 h 52 min
